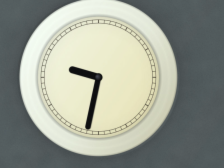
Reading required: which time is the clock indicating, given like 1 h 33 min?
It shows 9 h 32 min
